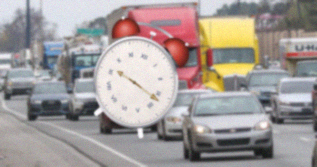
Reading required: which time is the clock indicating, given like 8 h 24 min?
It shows 9 h 17 min
